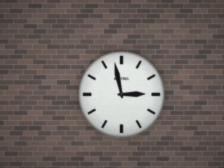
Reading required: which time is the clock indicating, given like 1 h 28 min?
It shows 2 h 58 min
